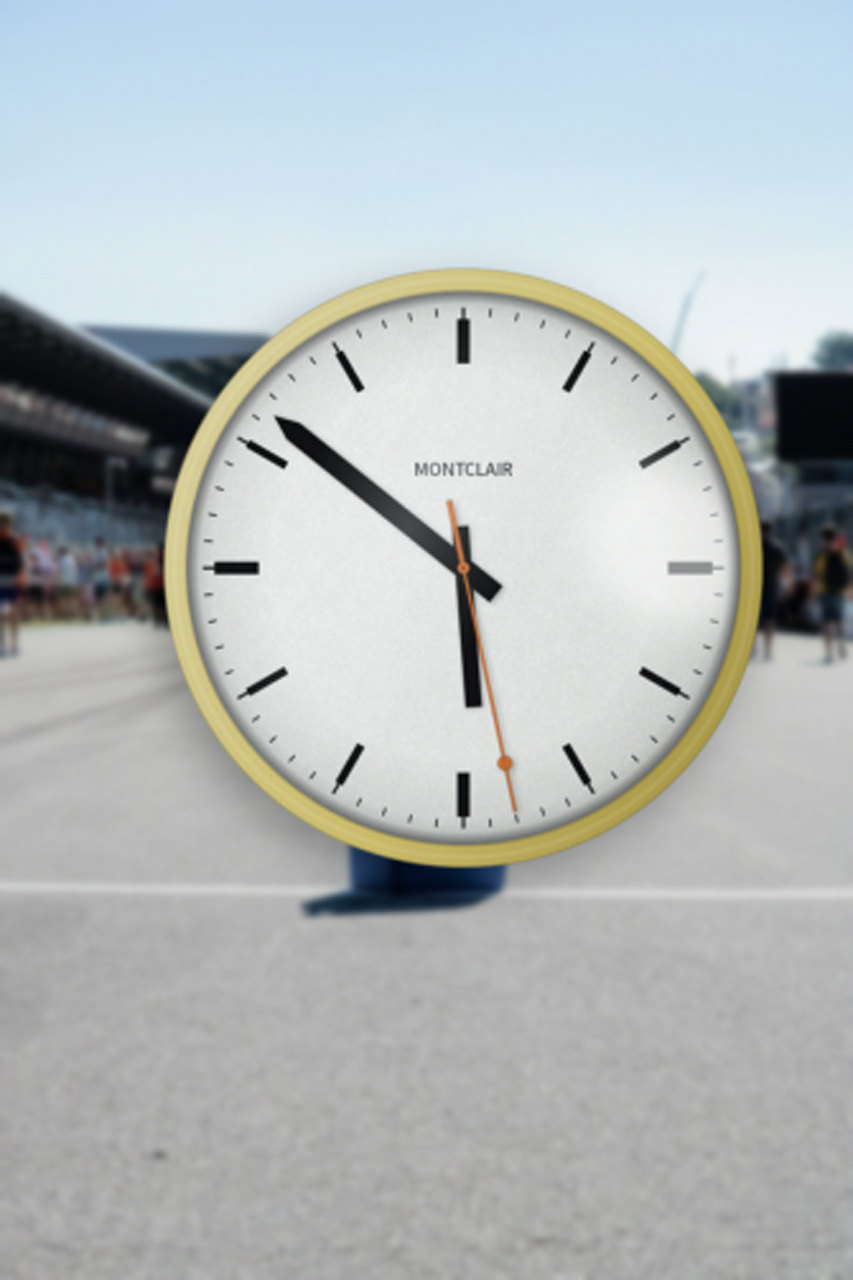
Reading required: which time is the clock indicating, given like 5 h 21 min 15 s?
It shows 5 h 51 min 28 s
